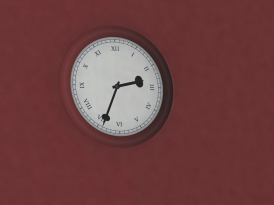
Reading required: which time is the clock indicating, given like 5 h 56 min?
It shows 2 h 34 min
